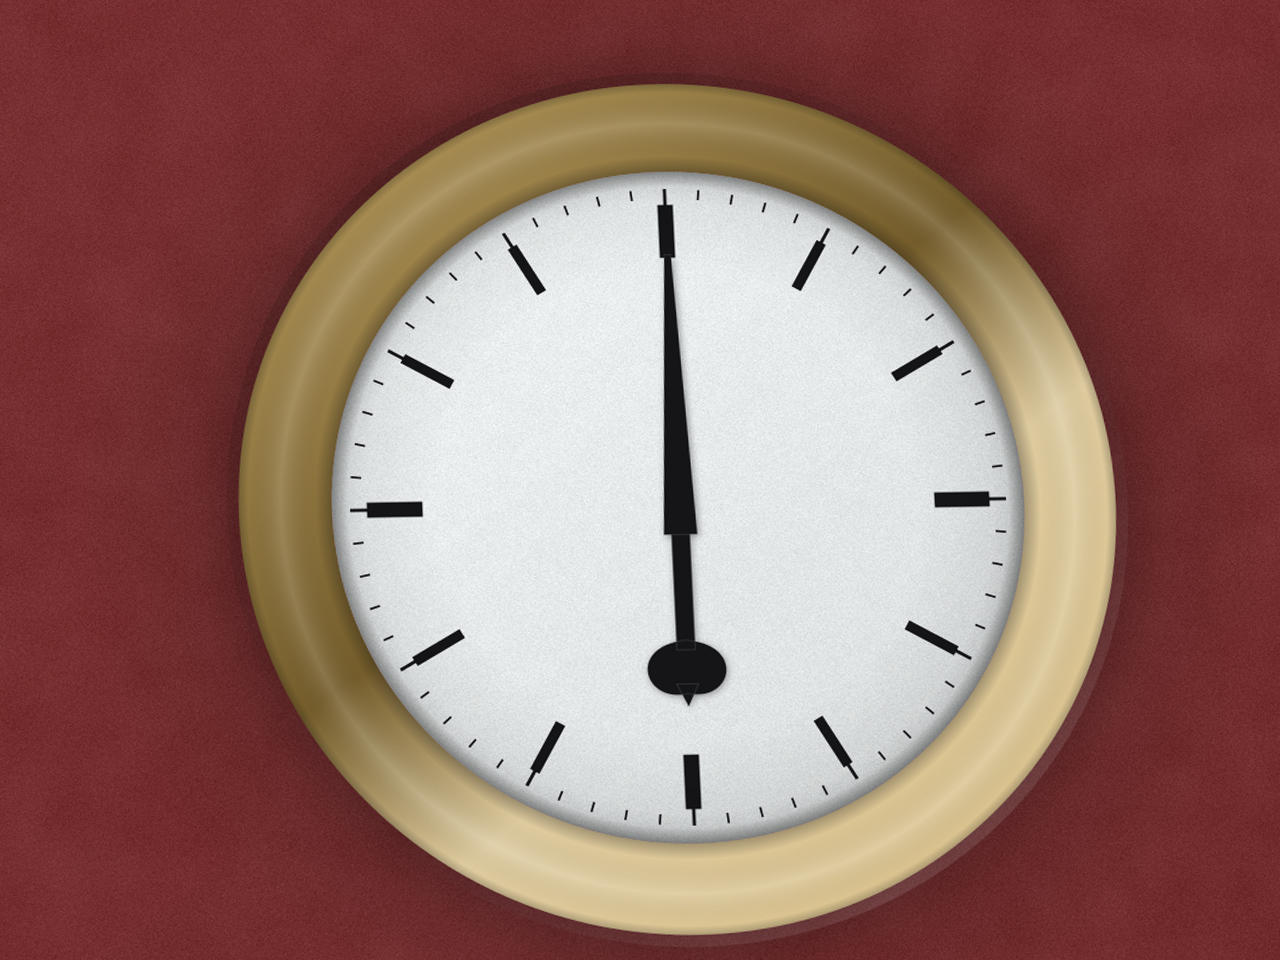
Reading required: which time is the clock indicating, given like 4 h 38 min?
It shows 6 h 00 min
